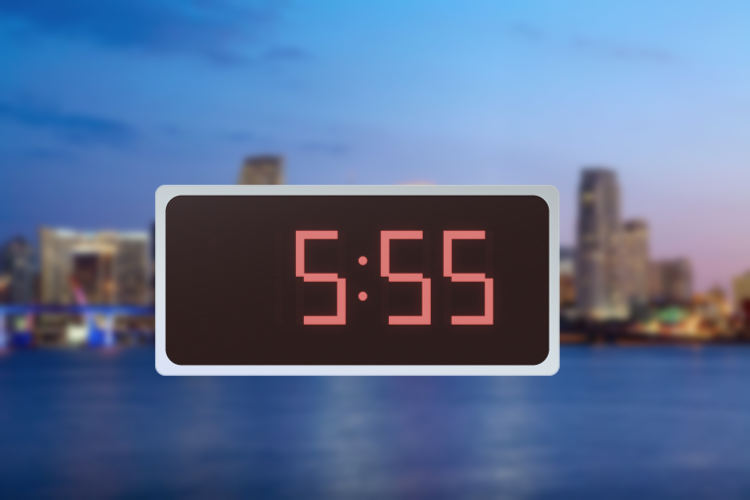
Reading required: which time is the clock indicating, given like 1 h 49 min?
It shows 5 h 55 min
